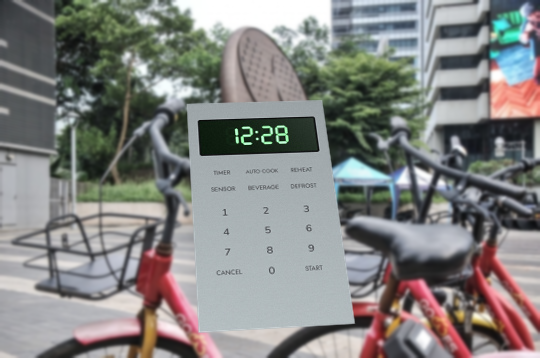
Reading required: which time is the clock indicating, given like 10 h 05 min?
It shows 12 h 28 min
